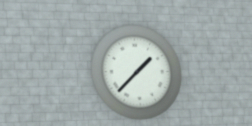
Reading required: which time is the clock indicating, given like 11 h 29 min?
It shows 1 h 38 min
